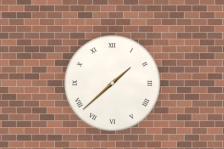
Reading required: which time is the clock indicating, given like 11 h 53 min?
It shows 1 h 38 min
